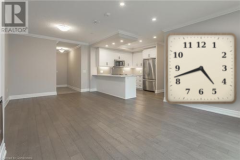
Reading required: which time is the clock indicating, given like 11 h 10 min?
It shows 4 h 42 min
